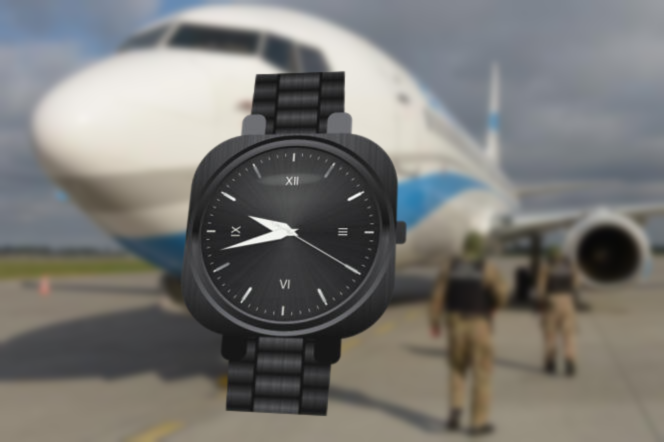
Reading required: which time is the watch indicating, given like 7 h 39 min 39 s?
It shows 9 h 42 min 20 s
